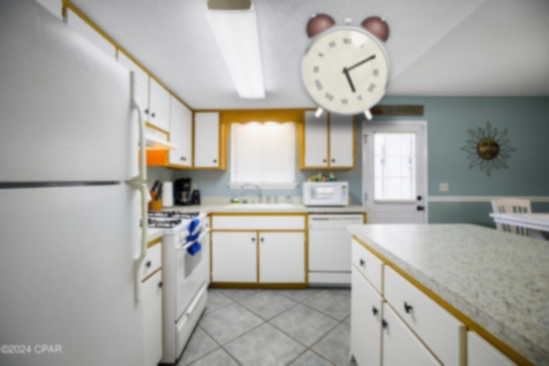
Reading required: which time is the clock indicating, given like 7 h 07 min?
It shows 5 h 10 min
